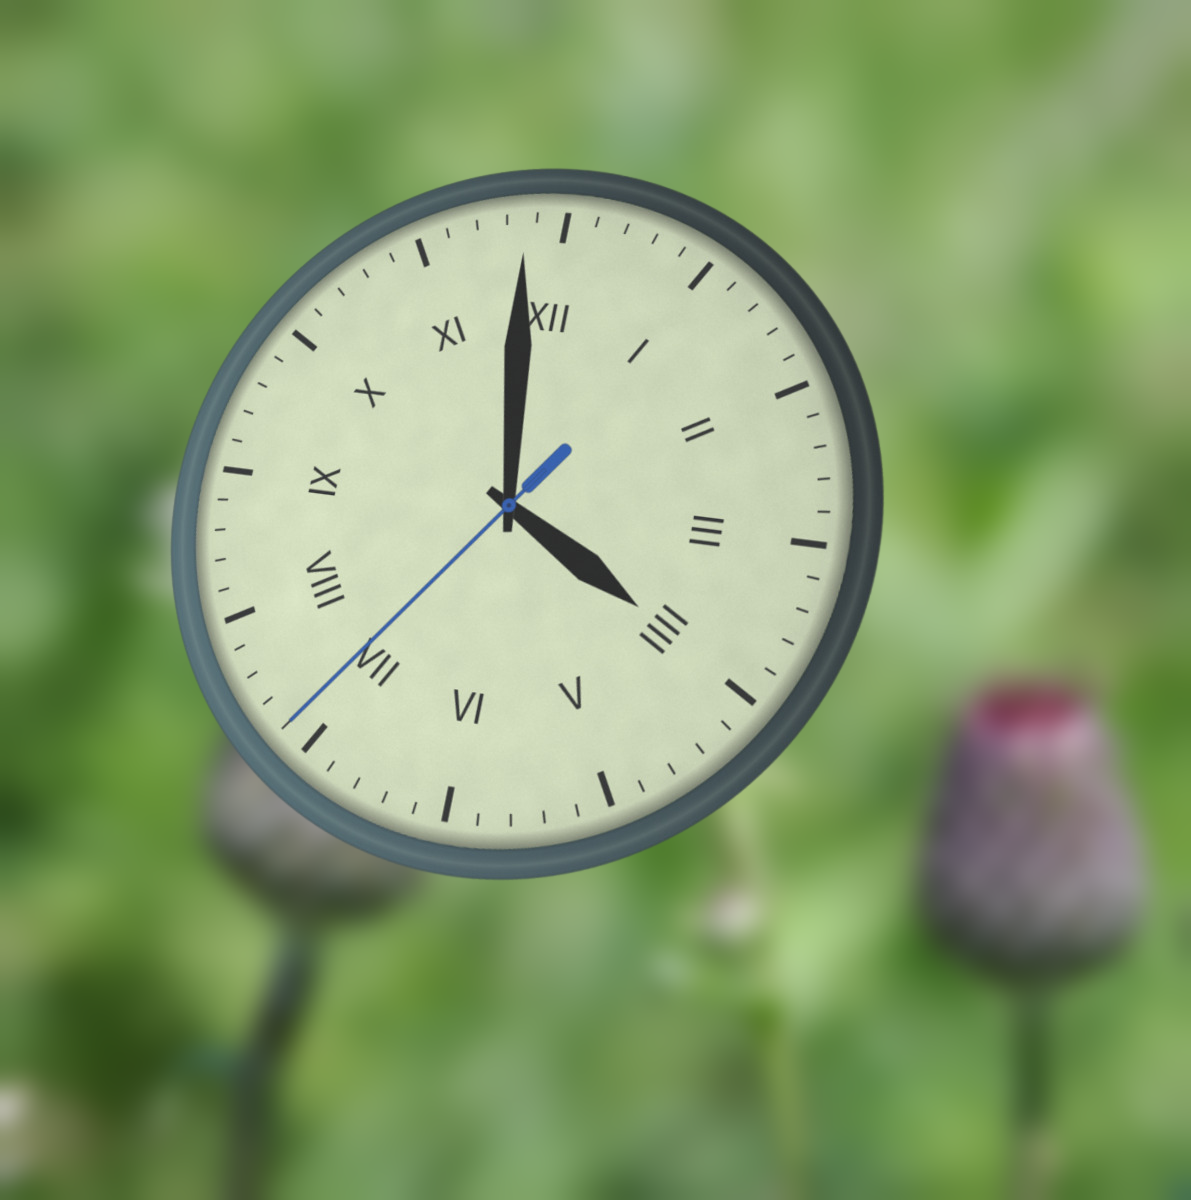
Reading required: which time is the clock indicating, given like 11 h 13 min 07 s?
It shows 3 h 58 min 36 s
